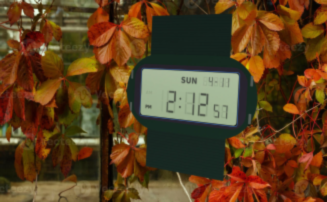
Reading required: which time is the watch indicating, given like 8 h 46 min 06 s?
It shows 2 h 12 min 57 s
